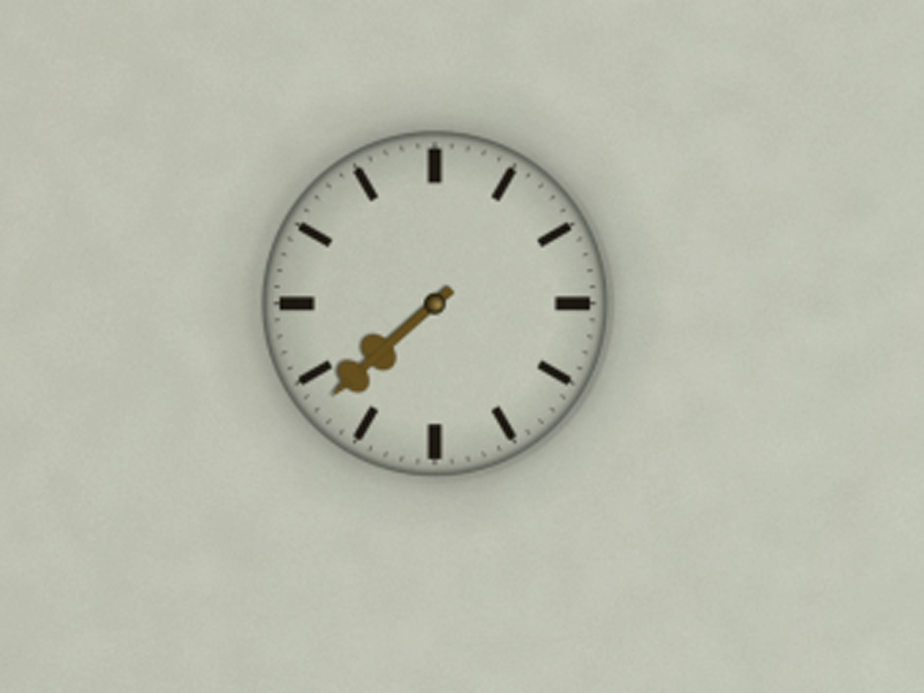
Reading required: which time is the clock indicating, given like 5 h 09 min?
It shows 7 h 38 min
